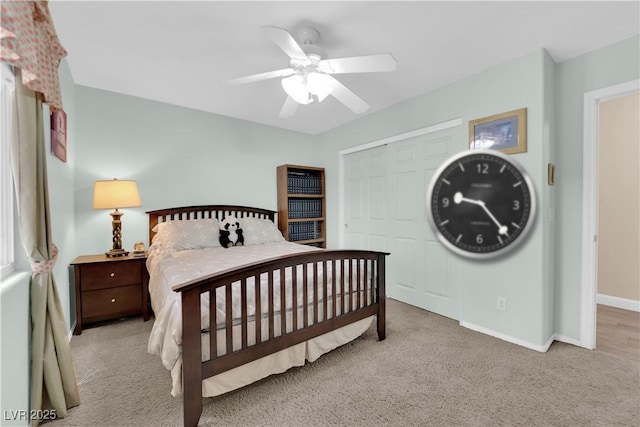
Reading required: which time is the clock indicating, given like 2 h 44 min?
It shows 9 h 23 min
